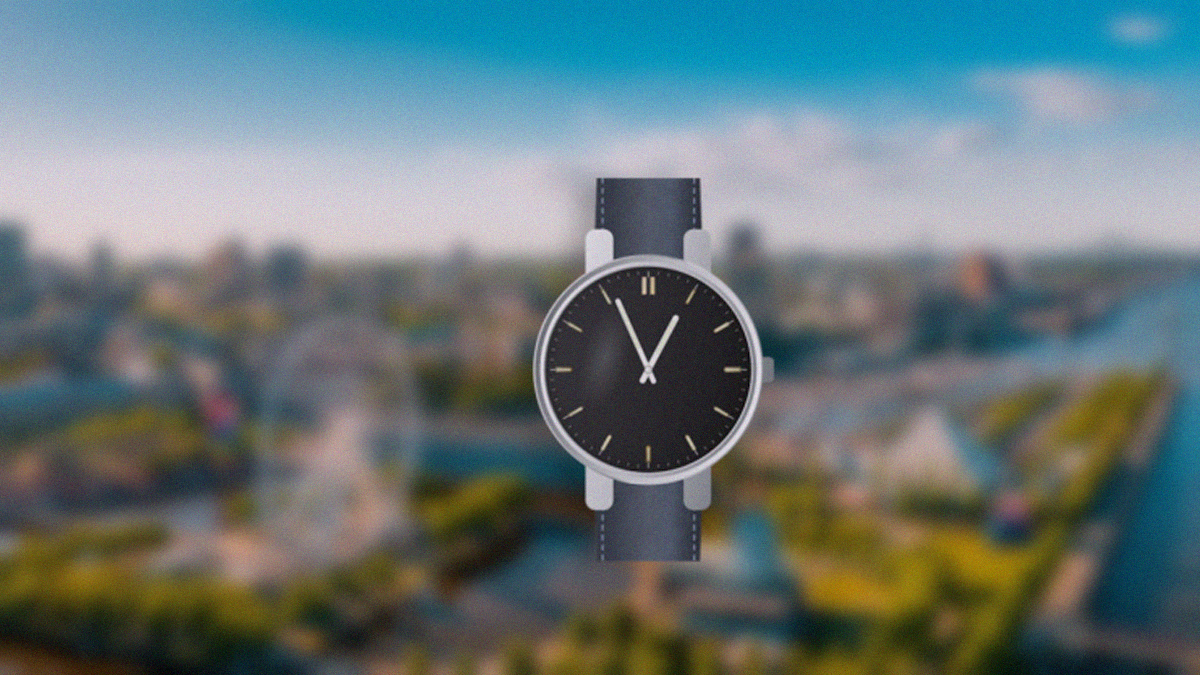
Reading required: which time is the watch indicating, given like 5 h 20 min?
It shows 12 h 56 min
